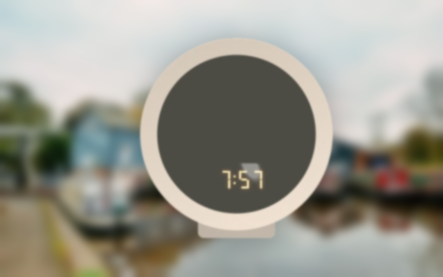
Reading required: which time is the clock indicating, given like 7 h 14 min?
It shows 7 h 57 min
